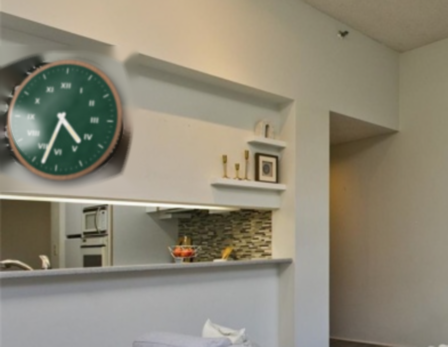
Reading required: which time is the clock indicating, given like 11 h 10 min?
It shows 4 h 33 min
